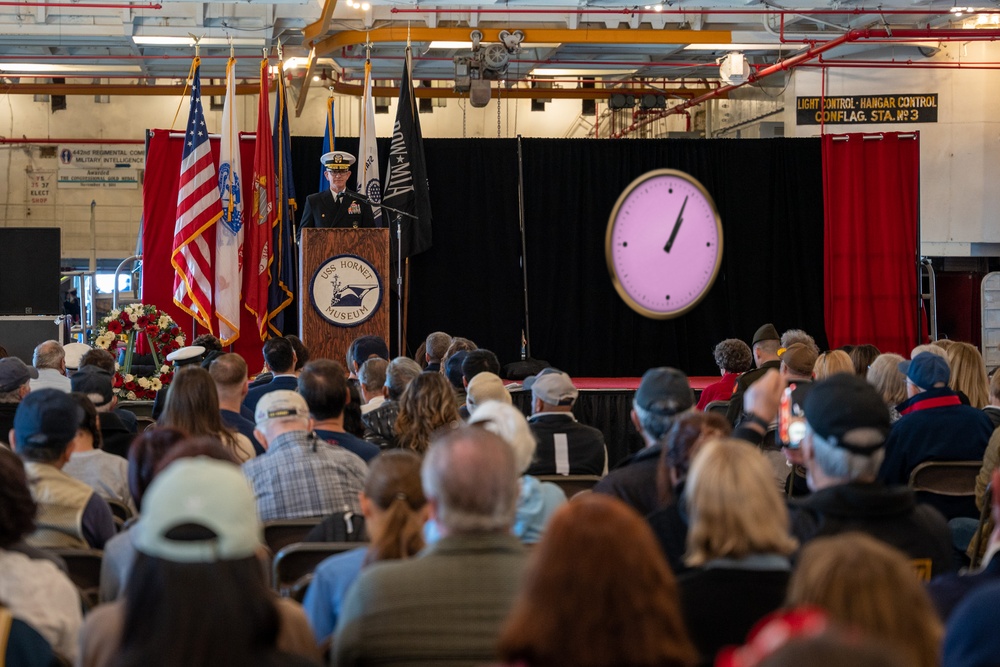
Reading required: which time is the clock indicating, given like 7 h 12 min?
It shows 1 h 04 min
